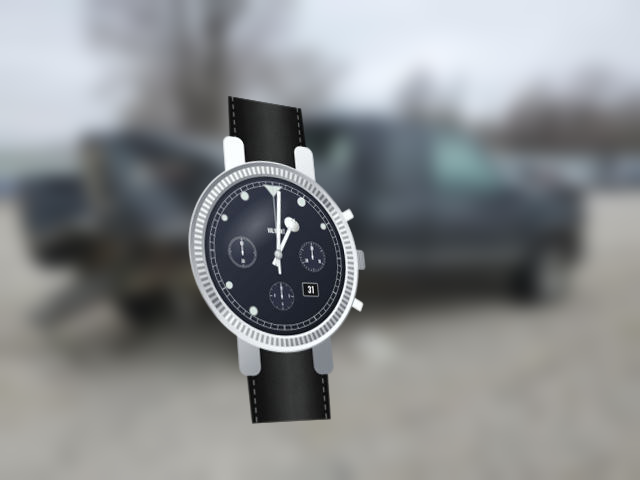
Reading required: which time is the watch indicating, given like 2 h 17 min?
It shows 1 h 01 min
